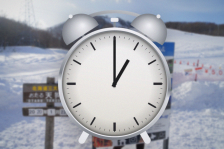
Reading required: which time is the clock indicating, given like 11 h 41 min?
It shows 1 h 00 min
